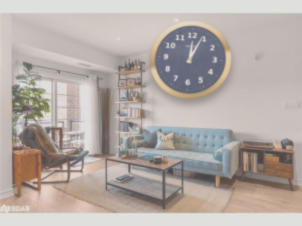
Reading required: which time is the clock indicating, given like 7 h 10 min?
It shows 12 h 04 min
